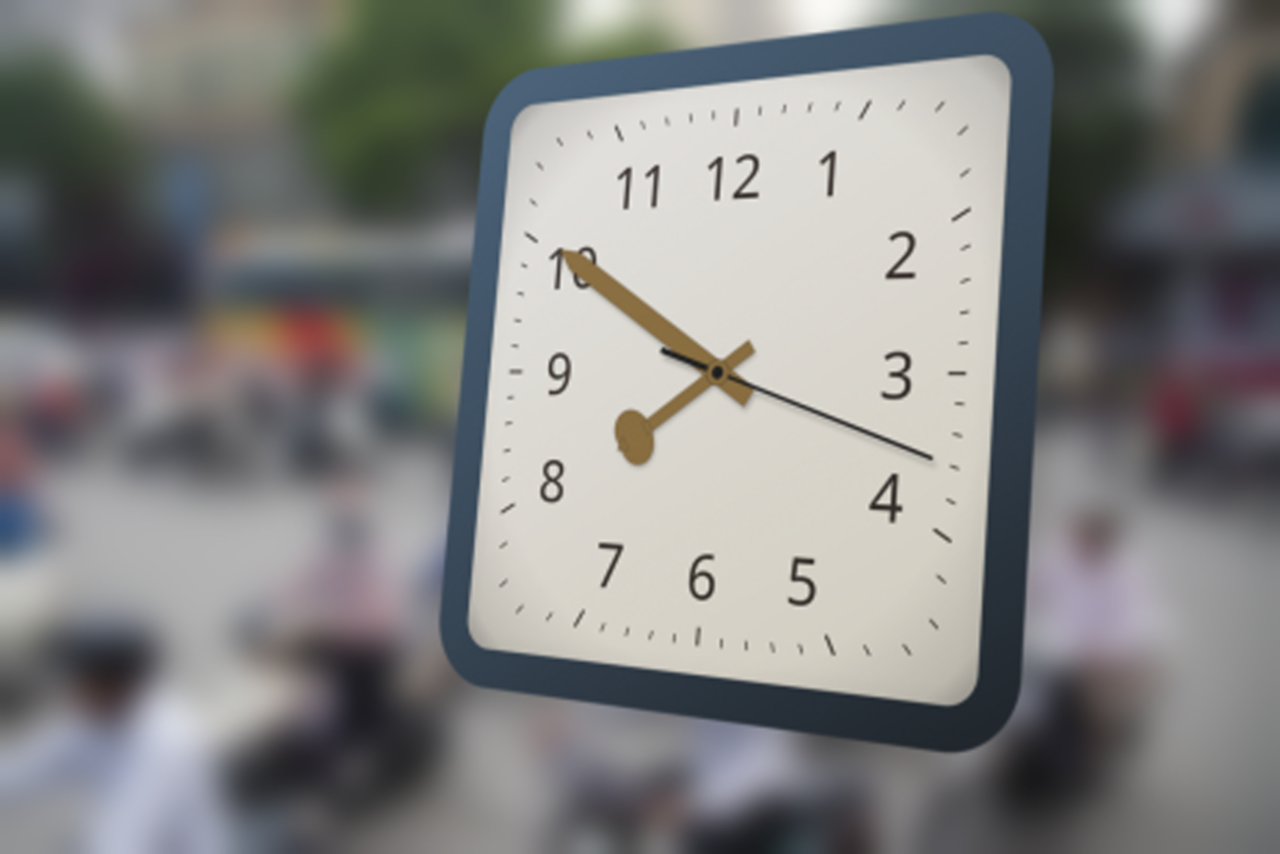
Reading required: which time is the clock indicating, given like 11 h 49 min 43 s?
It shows 7 h 50 min 18 s
